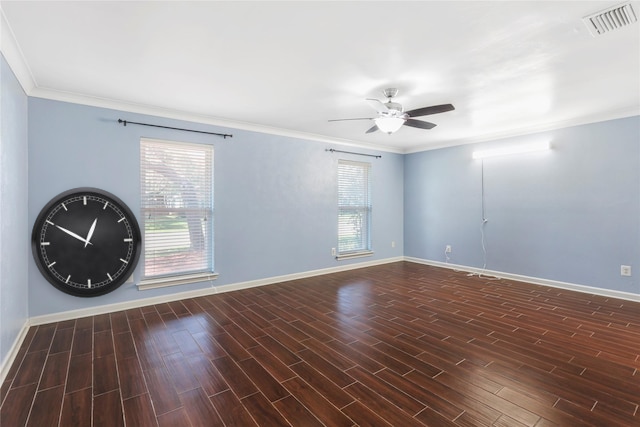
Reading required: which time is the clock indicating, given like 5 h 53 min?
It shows 12 h 50 min
